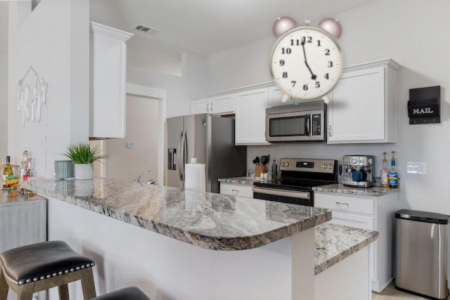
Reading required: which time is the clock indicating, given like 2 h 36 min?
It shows 4 h 58 min
